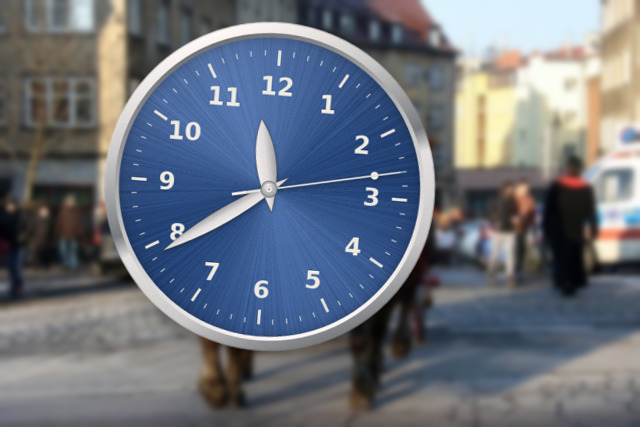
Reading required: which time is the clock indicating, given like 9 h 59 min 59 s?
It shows 11 h 39 min 13 s
